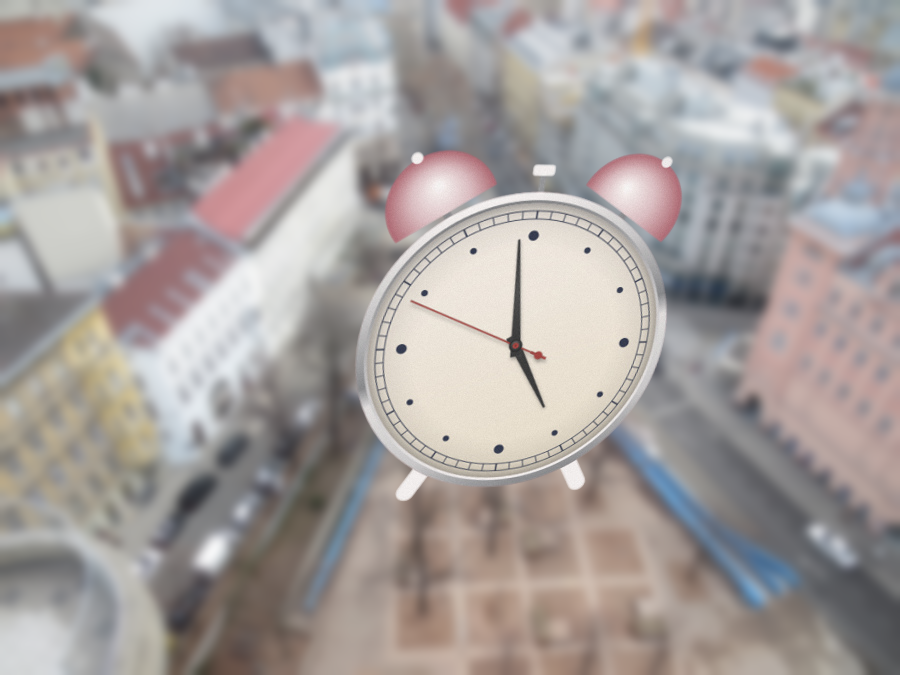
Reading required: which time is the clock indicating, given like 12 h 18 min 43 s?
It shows 4 h 58 min 49 s
